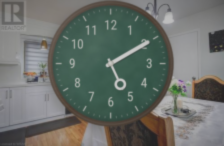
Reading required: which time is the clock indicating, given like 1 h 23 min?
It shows 5 h 10 min
